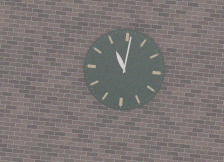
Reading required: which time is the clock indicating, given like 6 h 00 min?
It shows 11 h 01 min
